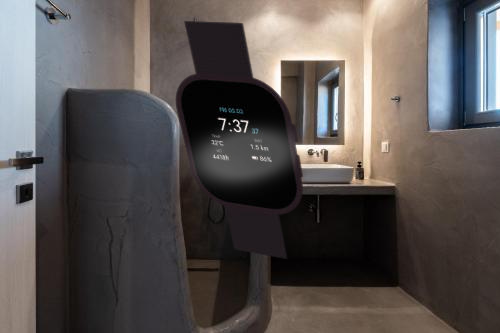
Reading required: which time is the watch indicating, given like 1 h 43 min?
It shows 7 h 37 min
